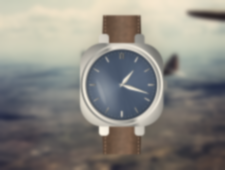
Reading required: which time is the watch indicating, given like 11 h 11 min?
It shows 1 h 18 min
